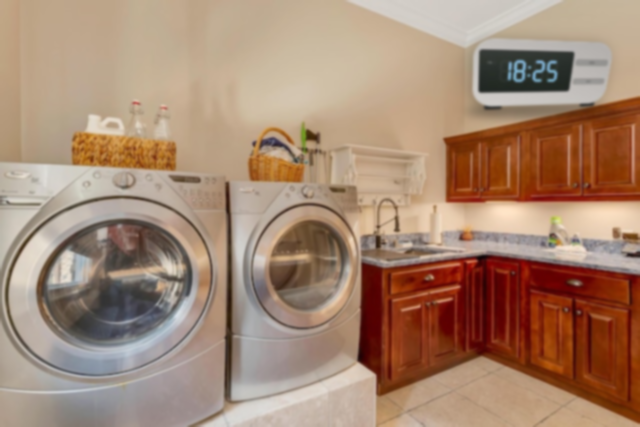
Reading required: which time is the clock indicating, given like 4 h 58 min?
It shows 18 h 25 min
